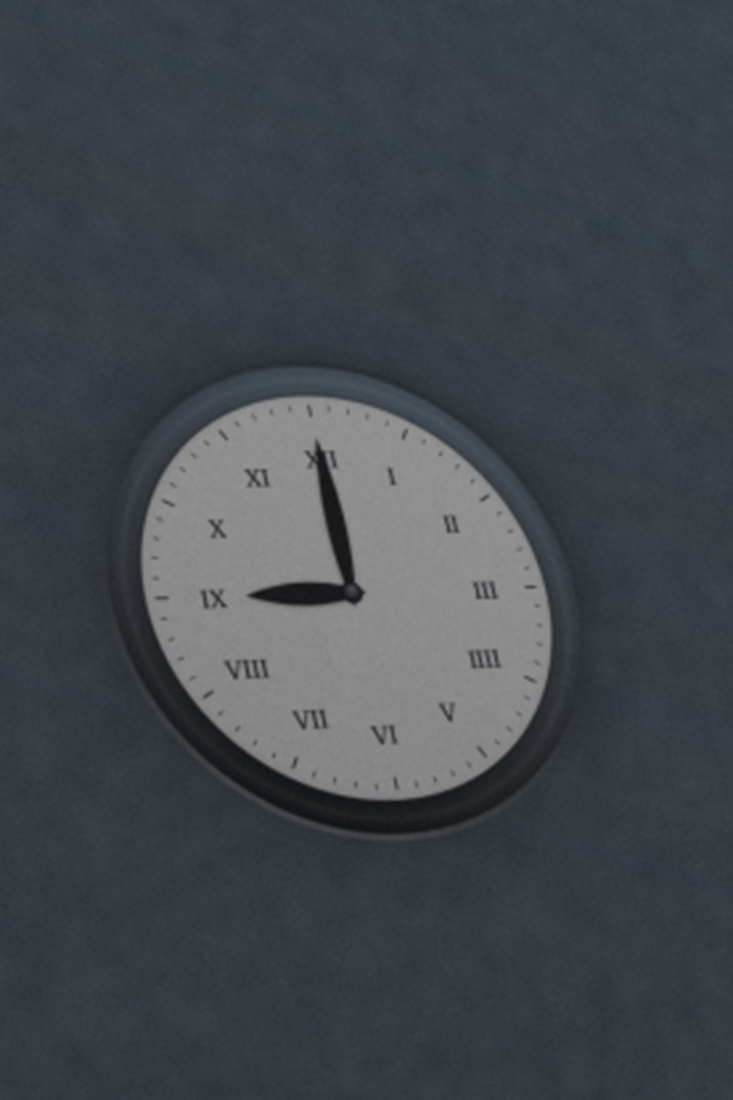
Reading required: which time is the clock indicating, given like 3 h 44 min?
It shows 9 h 00 min
